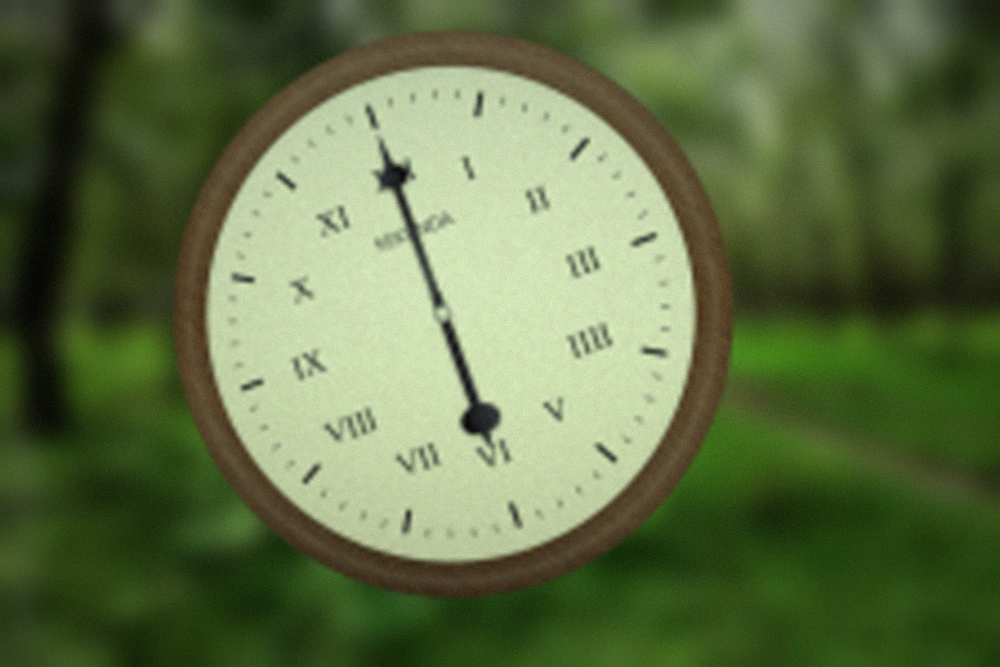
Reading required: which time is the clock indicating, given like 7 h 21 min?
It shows 6 h 00 min
